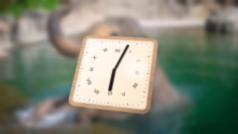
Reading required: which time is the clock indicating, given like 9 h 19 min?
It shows 6 h 03 min
